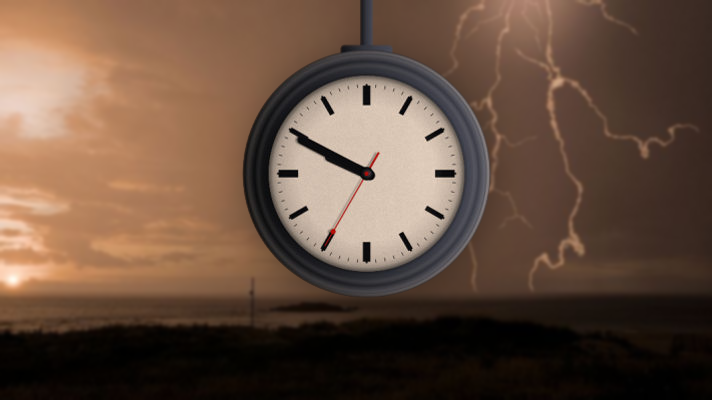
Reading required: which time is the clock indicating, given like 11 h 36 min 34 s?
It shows 9 h 49 min 35 s
